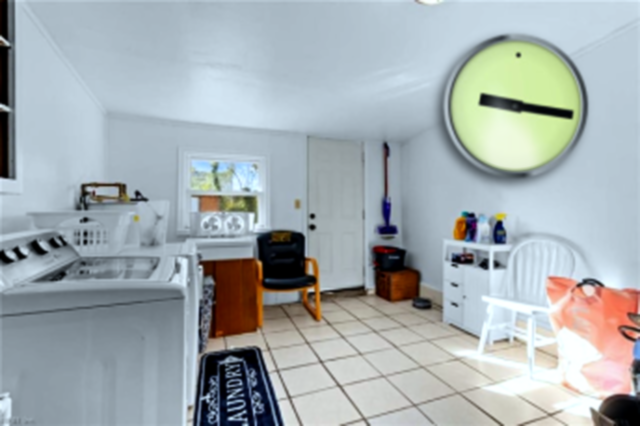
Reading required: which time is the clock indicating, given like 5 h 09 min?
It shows 9 h 16 min
